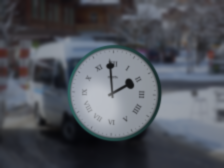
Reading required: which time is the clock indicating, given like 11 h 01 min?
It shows 1 h 59 min
